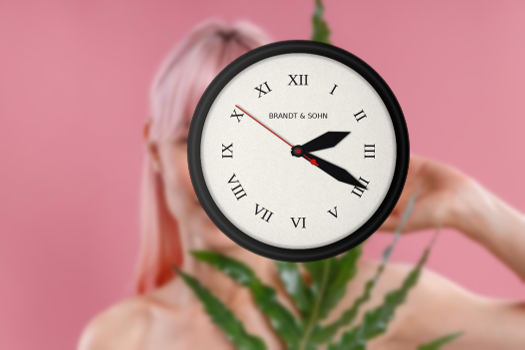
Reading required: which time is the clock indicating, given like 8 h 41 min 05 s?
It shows 2 h 19 min 51 s
